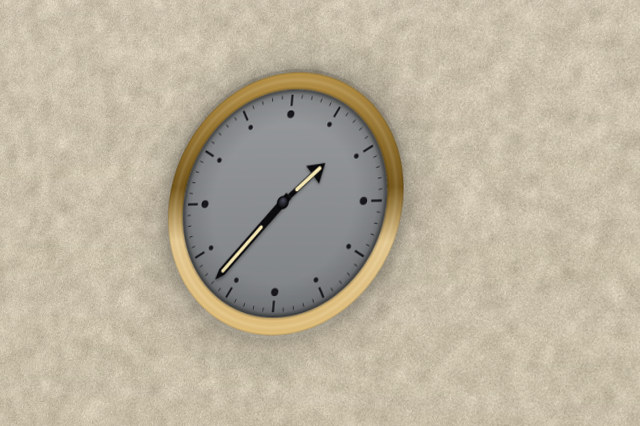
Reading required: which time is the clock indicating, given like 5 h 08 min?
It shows 1 h 37 min
